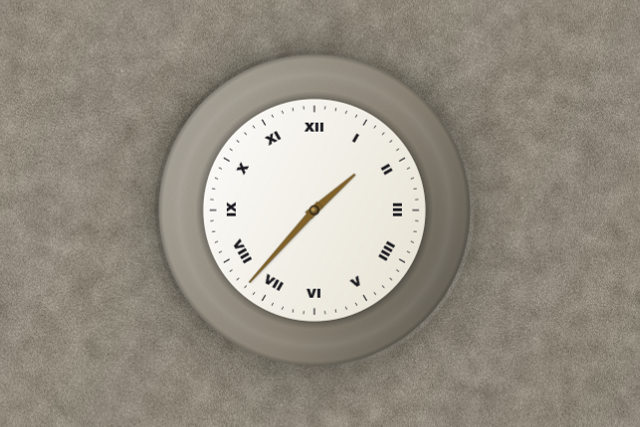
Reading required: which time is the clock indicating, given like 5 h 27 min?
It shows 1 h 37 min
